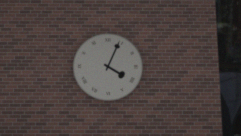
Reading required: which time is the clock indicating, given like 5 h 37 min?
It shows 4 h 04 min
